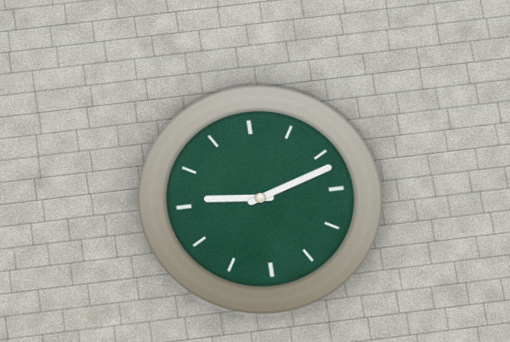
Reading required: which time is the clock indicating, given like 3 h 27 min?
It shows 9 h 12 min
